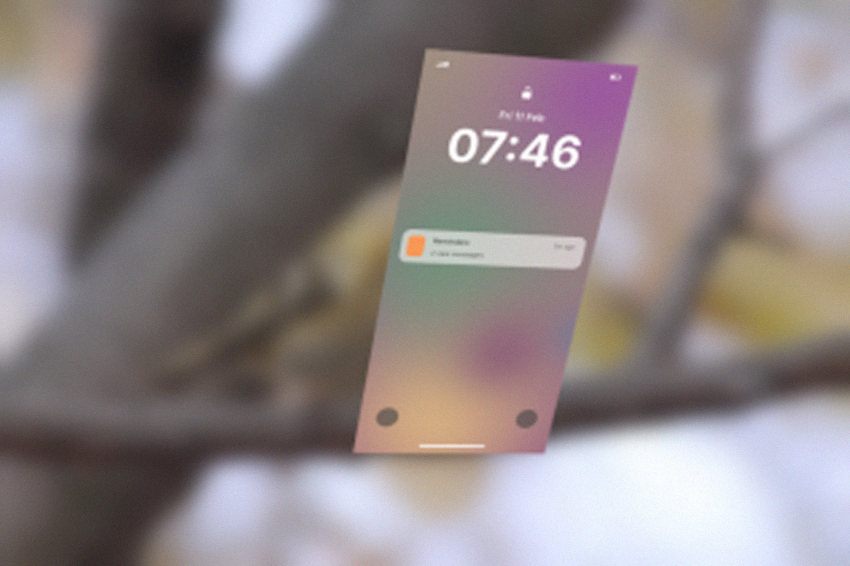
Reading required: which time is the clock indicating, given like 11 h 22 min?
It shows 7 h 46 min
